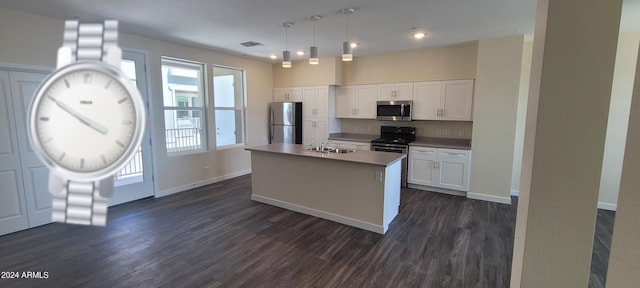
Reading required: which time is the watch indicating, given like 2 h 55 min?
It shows 3 h 50 min
